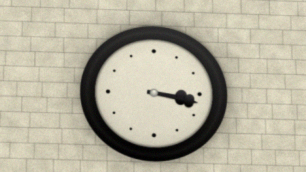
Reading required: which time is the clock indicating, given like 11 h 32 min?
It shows 3 h 17 min
